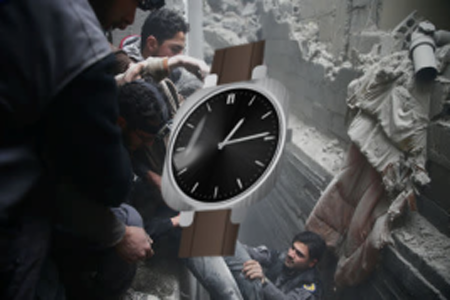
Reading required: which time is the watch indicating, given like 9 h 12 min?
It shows 1 h 14 min
